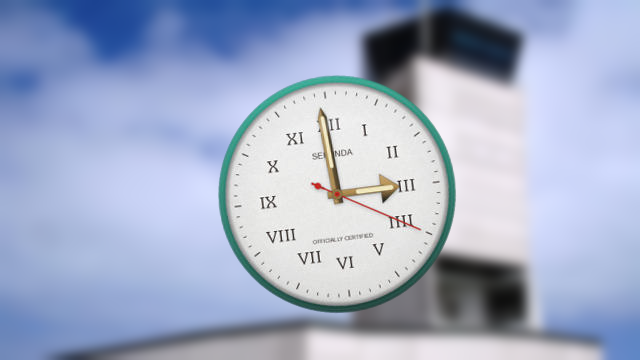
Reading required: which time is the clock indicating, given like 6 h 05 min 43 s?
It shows 2 h 59 min 20 s
